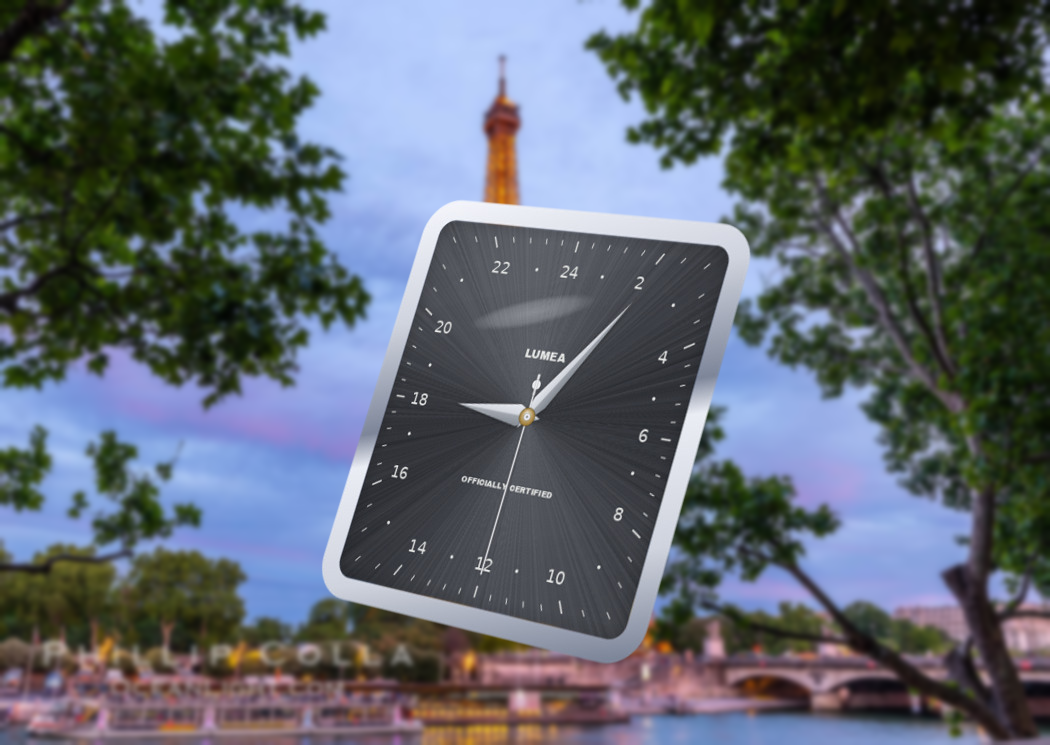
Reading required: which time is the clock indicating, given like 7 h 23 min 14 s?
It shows 18 h 05 min 30 s
